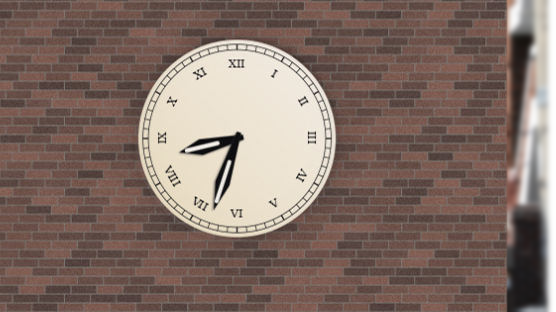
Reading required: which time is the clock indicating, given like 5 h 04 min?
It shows 8 h 33 min
